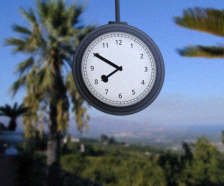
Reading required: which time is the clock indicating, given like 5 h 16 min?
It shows 7 h 50 min
